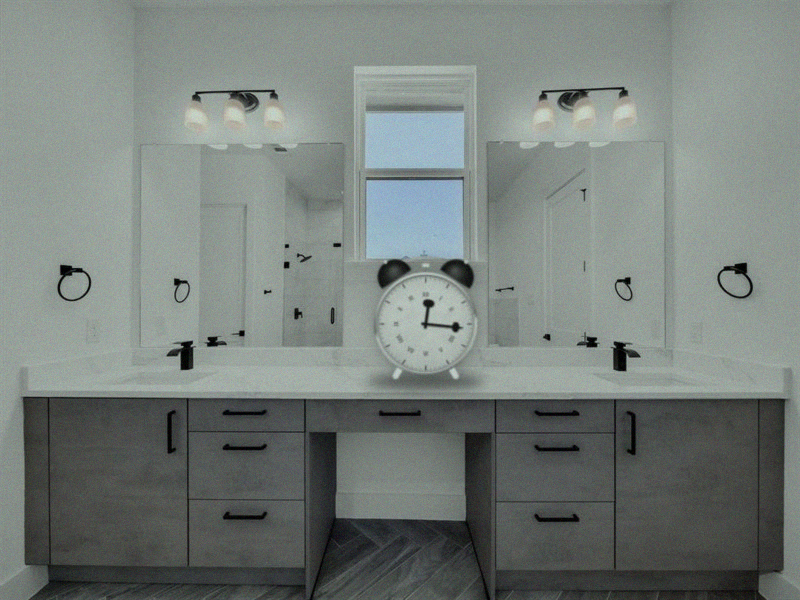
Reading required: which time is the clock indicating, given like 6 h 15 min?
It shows 12 h 16 min
